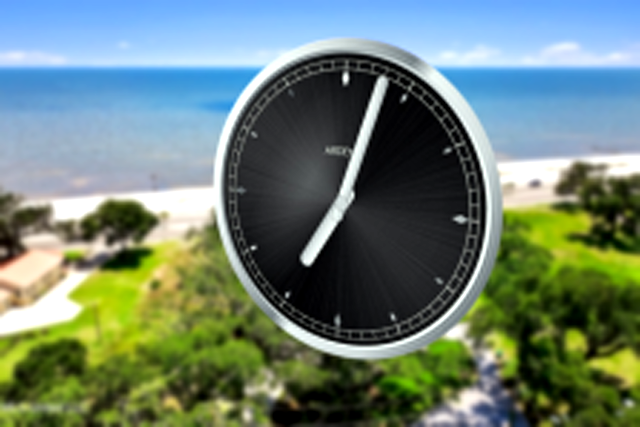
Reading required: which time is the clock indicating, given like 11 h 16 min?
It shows 7 h 03 min
